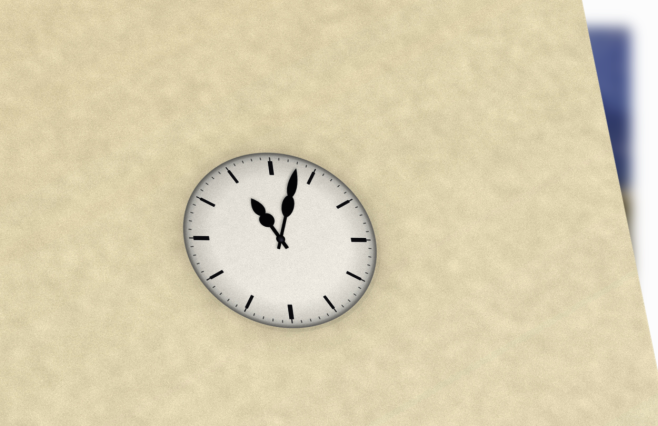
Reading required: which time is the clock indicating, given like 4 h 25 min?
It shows 11 h 03 min
